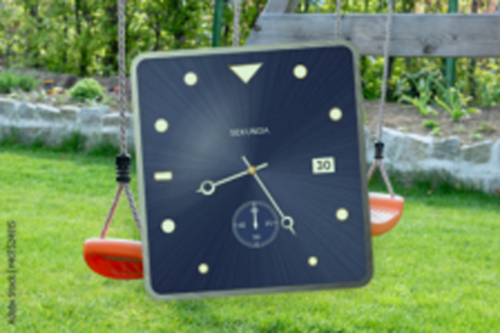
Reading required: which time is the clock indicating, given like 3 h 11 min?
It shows 8 h 25 min
